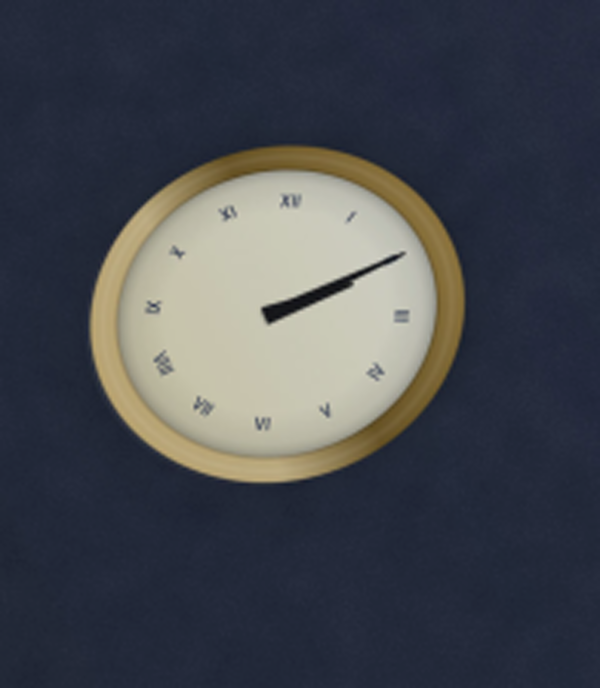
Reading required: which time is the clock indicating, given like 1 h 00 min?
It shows 2 h 10 min
